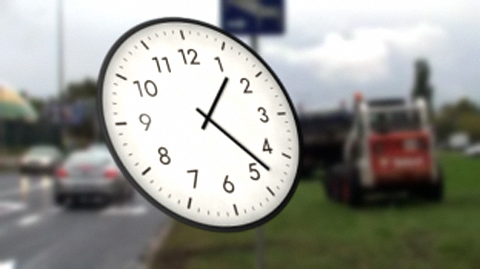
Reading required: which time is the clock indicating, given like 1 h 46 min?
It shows 1 h 23 min
